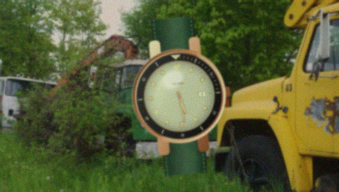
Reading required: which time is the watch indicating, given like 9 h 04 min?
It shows 5 h 29 min
